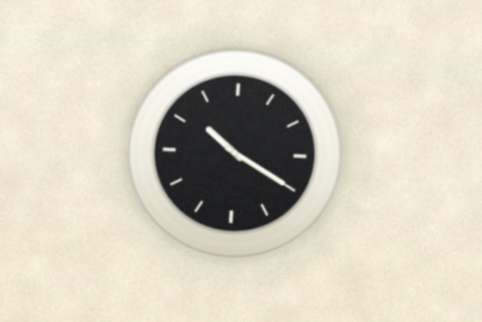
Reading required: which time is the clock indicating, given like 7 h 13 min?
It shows 10 h 20 min
